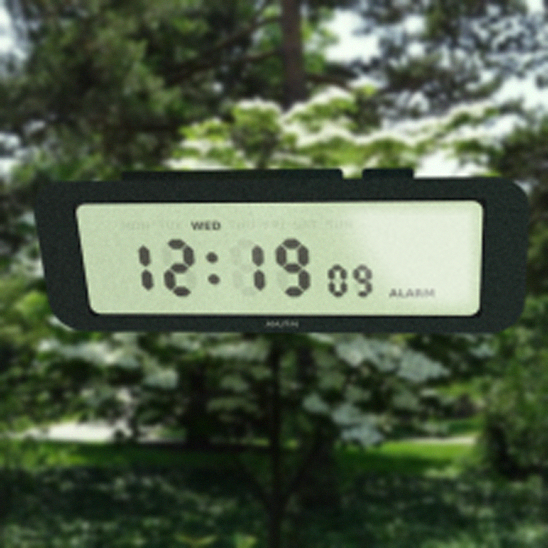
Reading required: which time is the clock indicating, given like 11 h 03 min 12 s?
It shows 12 h 19 min 09 s
